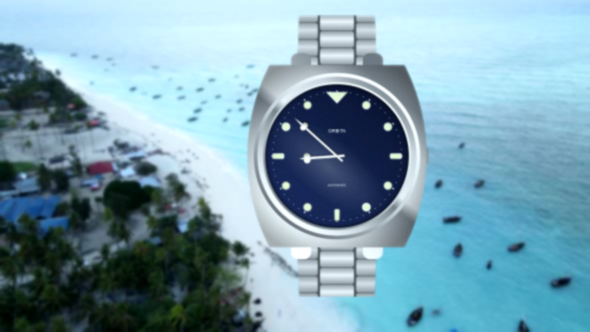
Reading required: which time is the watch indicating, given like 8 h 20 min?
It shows 8 h 52 min
